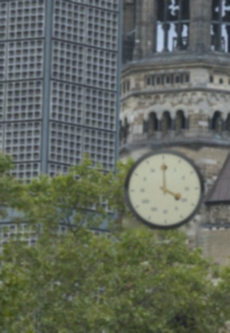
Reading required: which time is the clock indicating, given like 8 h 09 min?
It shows 4 h 00 min
